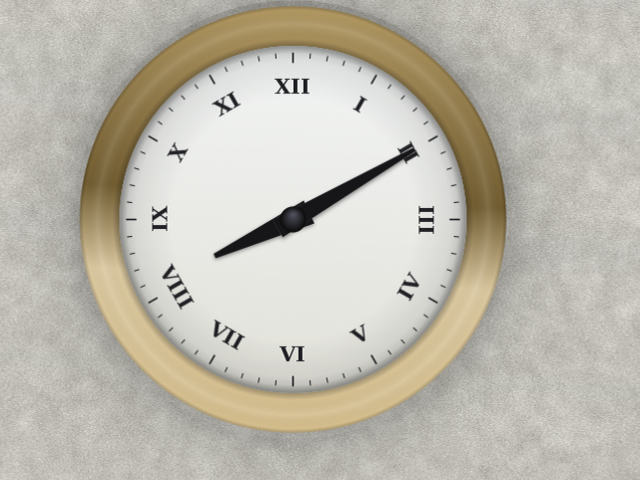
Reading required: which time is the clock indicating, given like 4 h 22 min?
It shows 8 h 10 min
